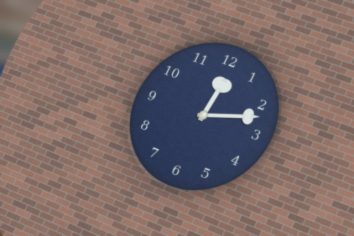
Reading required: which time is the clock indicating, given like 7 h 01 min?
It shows 12 h 12 min
